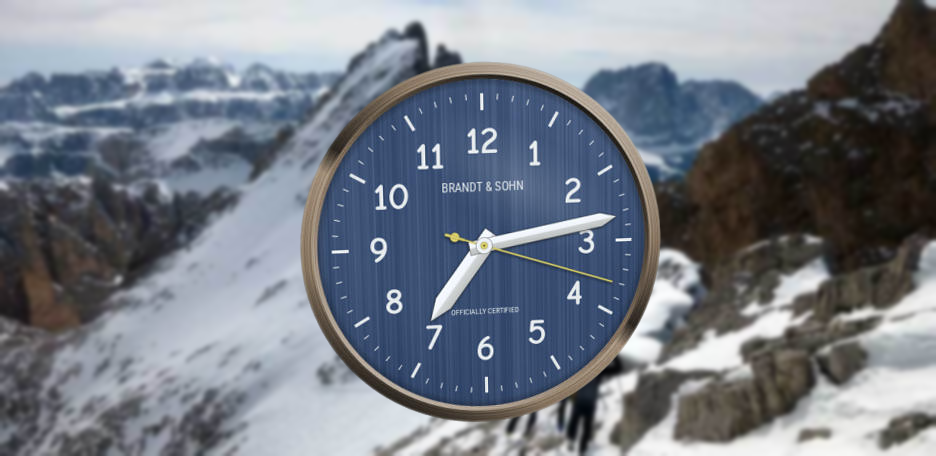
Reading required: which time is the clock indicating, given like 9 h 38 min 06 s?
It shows 7 h 13 min 18 s
